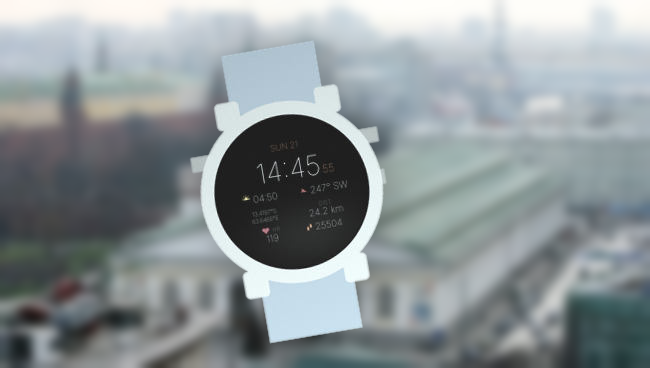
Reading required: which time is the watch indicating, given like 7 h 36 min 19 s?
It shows 14 h 45 min 55 s
